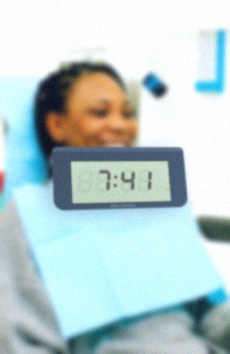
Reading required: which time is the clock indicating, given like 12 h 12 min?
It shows 7 h 41 min
